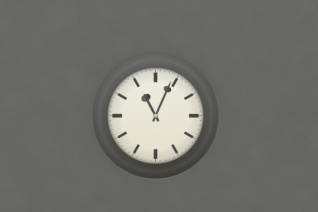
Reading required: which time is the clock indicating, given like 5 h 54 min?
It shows 11 h 04 min
